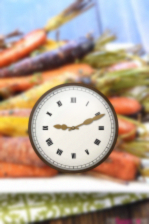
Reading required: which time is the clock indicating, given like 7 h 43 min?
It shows 9 h 11 min
